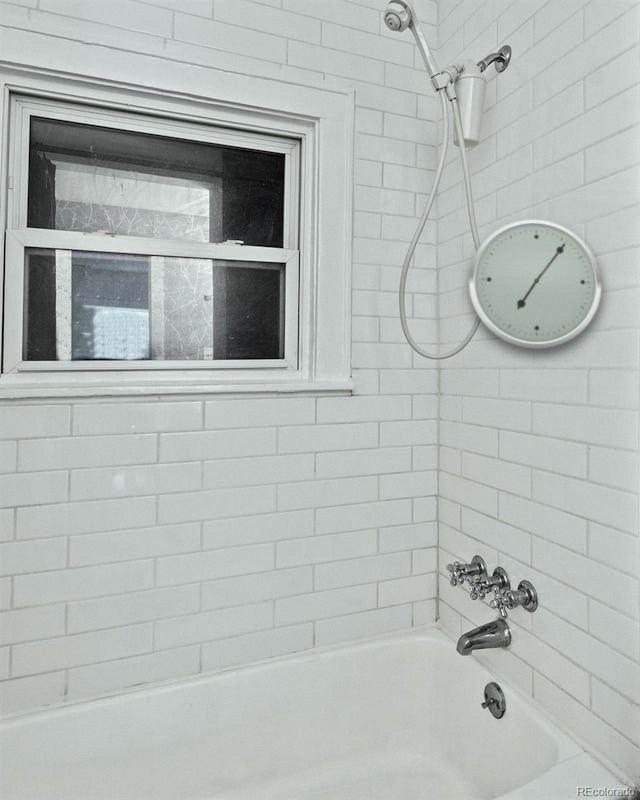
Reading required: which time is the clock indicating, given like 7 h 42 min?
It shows 7 h 06 min
